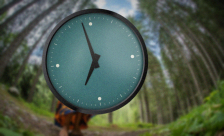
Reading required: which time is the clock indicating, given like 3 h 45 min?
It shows 6 h 58 min
